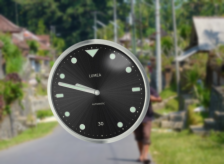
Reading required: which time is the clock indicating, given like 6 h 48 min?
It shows 9 h 48 min
